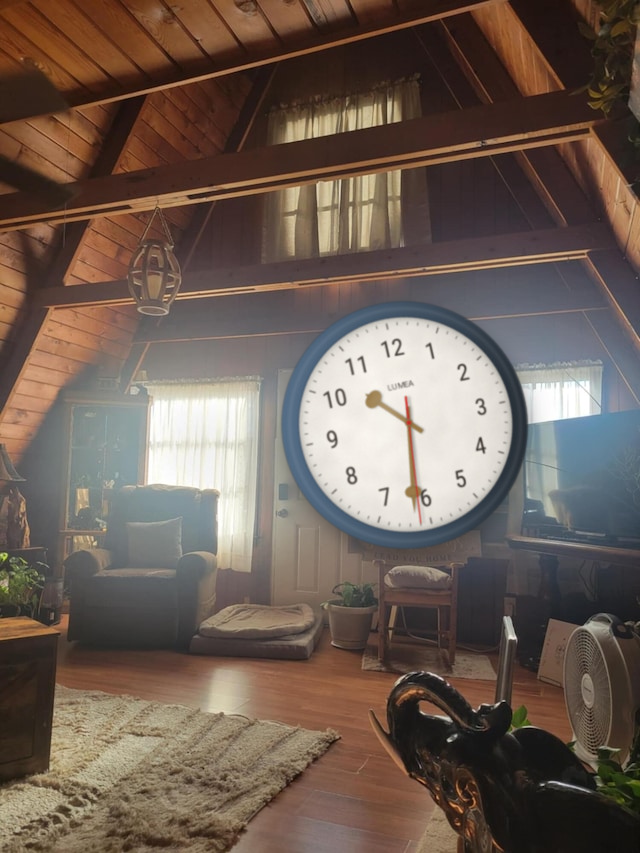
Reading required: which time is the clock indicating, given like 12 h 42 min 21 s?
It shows 10 h 31 min 31 s
